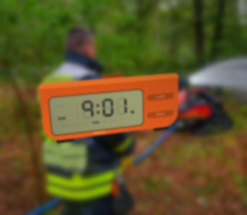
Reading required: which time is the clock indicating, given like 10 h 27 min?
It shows 9 h 01 min
